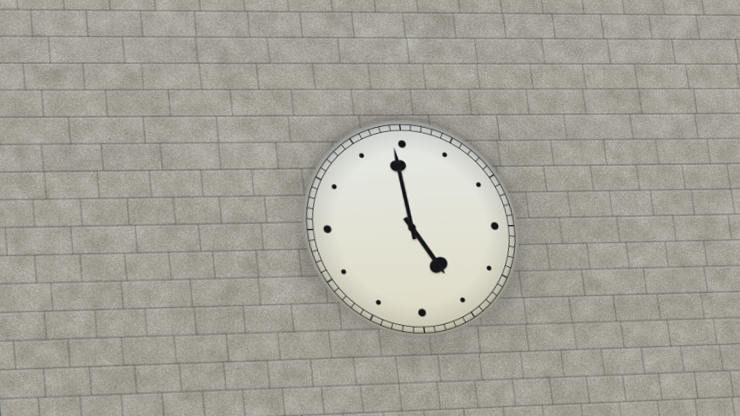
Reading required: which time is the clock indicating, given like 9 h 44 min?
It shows 4 h 59 min
